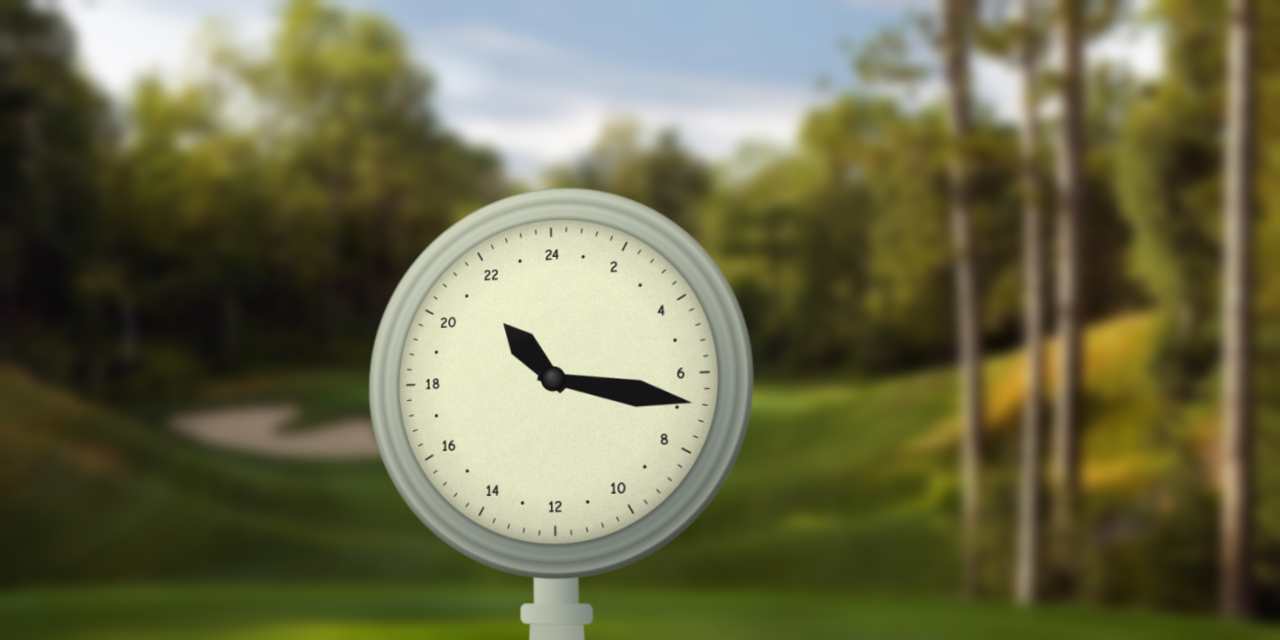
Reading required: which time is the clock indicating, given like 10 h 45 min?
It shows 21 h 17 min
